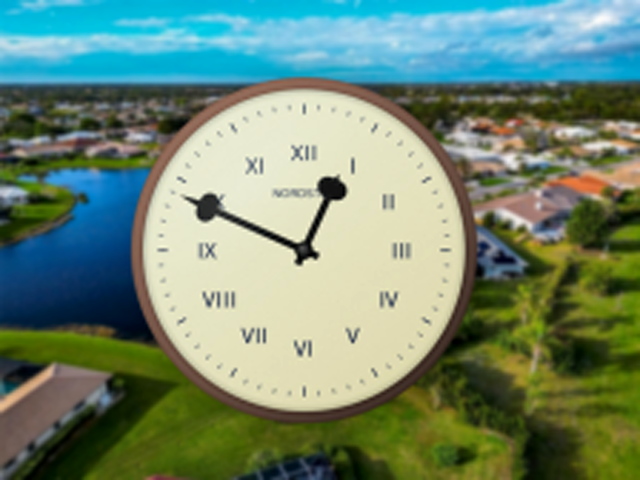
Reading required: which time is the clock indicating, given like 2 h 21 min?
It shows 12 h 49 min
